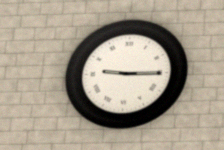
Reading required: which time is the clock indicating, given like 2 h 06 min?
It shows 9 h 15 min
